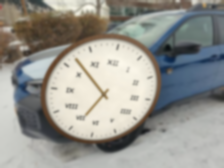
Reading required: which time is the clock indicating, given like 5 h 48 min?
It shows 6 h 52 min
